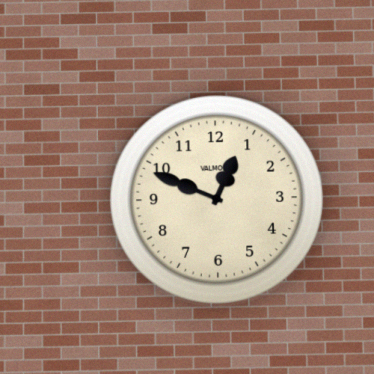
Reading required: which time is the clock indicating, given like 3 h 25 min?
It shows 12 h 49 min
